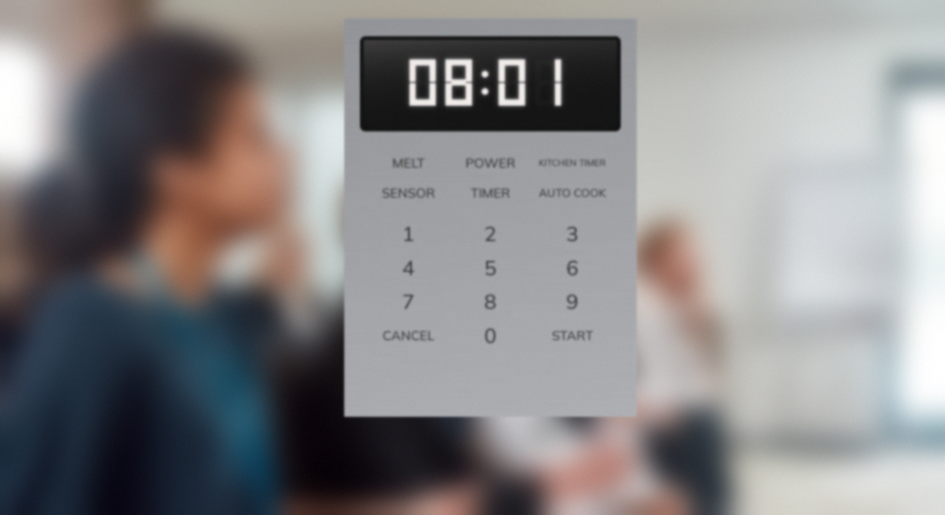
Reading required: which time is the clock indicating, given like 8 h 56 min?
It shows 8 h 01 min
